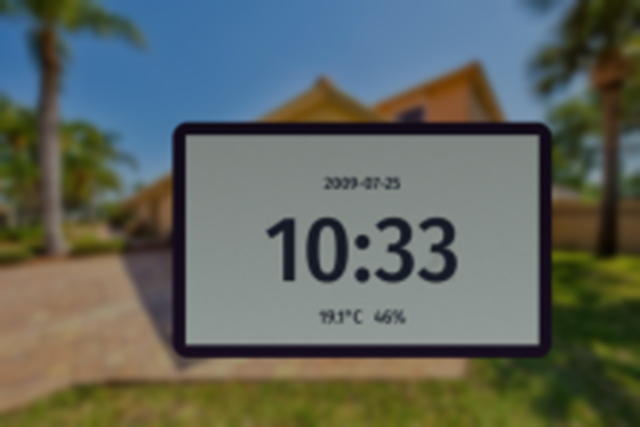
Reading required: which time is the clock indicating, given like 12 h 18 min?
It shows 10 h 33 min
